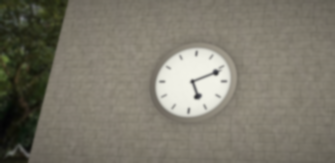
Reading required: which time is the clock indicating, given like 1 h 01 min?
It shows 5 h 11 min
